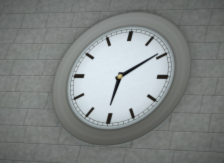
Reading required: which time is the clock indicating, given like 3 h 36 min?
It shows 6 h 09 min
